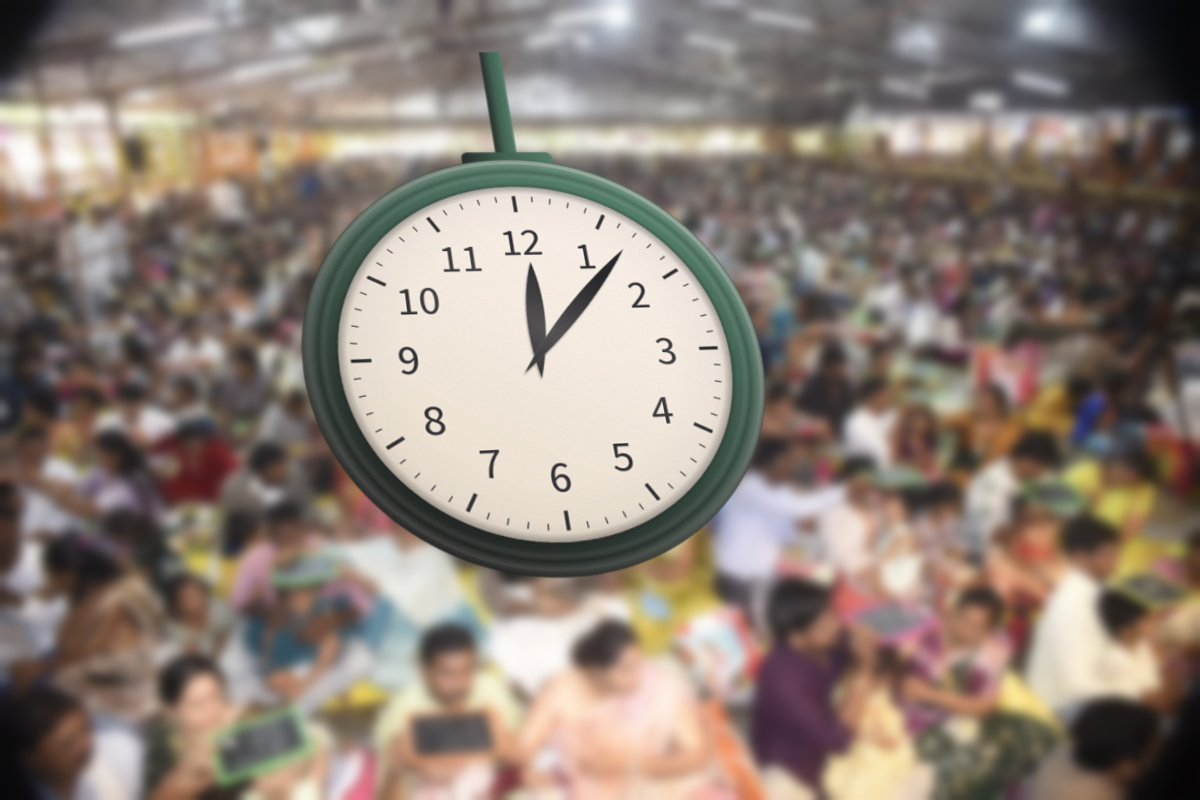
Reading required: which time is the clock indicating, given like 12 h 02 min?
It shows 12 h 07 min
